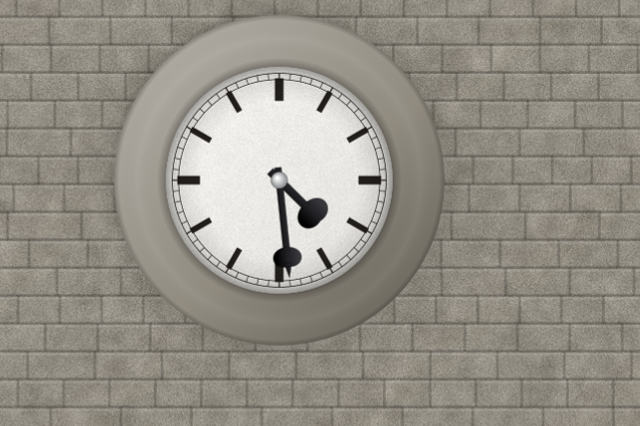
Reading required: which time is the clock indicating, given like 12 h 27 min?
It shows 4 h 29 min
